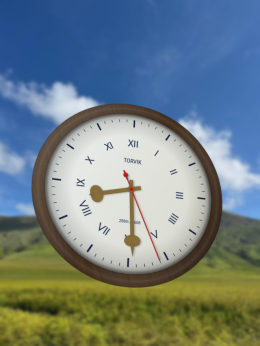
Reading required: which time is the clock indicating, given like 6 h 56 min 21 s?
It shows 8 h 29 min 26 s
